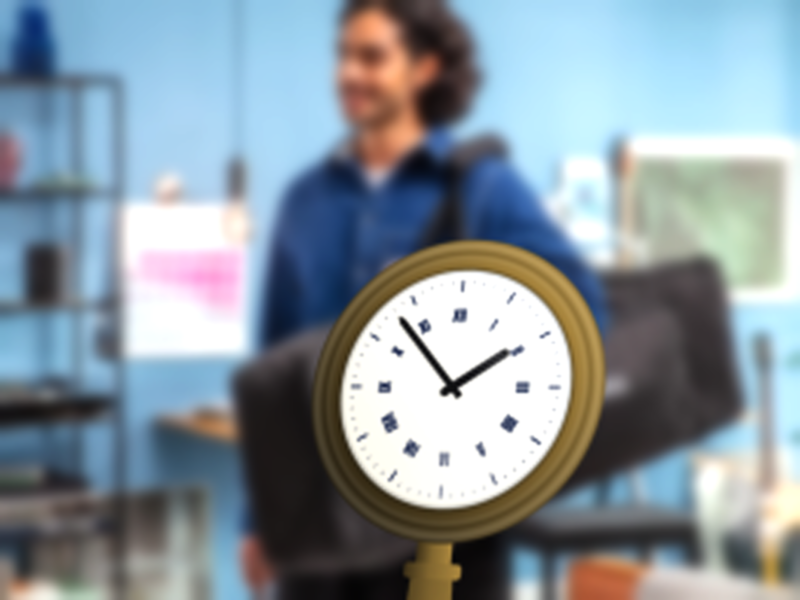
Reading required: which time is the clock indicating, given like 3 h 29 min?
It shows 1 h 53 min
